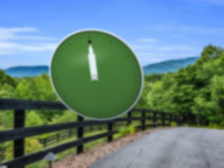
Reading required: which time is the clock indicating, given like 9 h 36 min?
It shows 12 h 00 min
